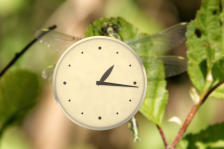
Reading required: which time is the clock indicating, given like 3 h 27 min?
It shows 1 h 16 min
